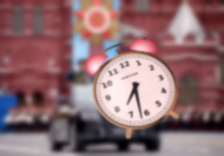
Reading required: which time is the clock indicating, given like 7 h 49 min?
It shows 7 h 32 min
